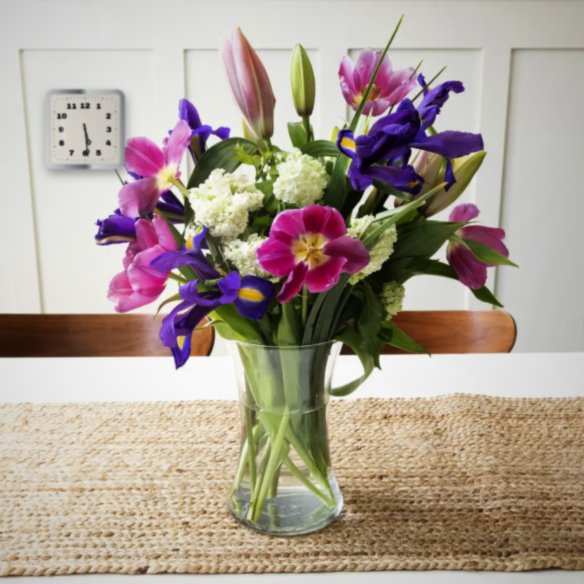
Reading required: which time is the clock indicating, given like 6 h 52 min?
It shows 5 h 29 min
